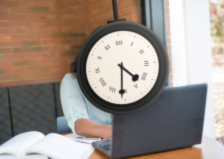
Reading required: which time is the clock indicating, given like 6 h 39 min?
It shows 4 h 31 min
